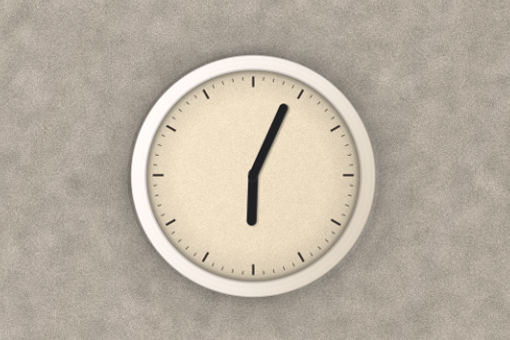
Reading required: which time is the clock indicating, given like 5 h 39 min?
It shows 6 h 04 min
